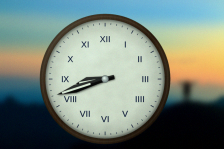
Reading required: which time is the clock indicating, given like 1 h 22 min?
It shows 8 h 42 min
